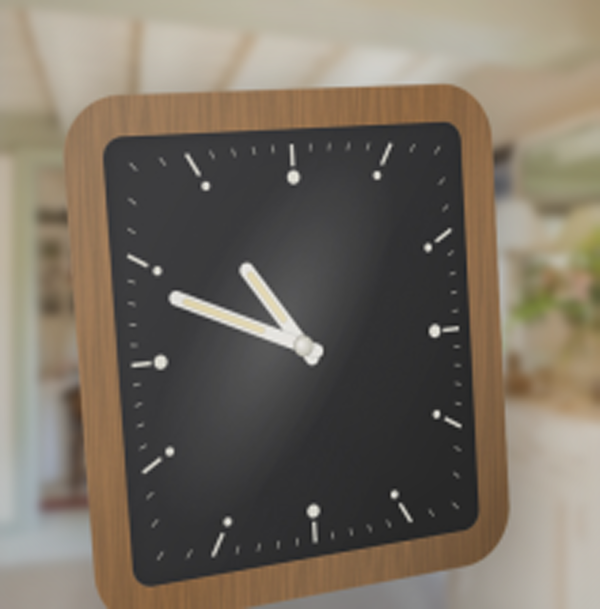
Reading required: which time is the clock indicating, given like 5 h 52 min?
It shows 10 h 49 min
